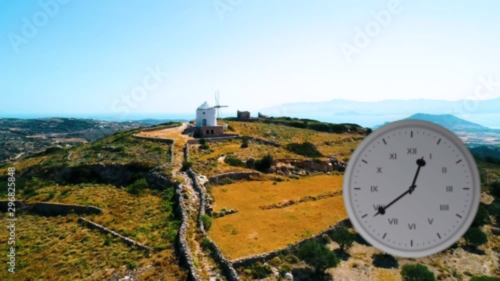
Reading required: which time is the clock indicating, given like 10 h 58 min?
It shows 12 h 39 min
